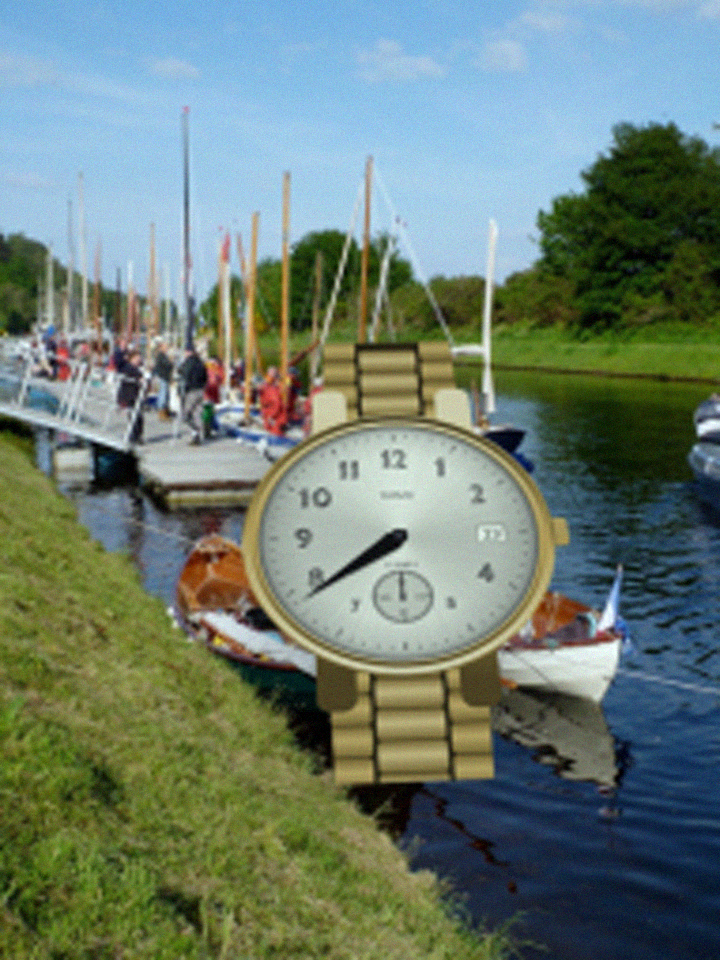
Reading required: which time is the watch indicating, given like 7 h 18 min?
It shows 7 h 39 min
